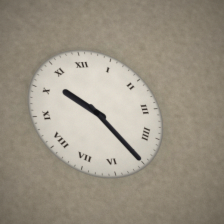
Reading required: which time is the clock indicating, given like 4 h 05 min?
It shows 10 h 25 min
